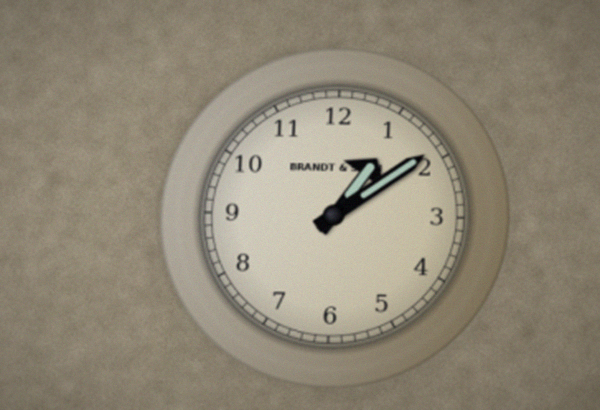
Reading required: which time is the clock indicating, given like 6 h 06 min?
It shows 1 h 09 min
